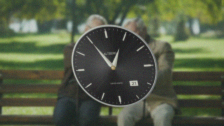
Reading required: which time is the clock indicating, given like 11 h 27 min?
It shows 12 h 55 min
